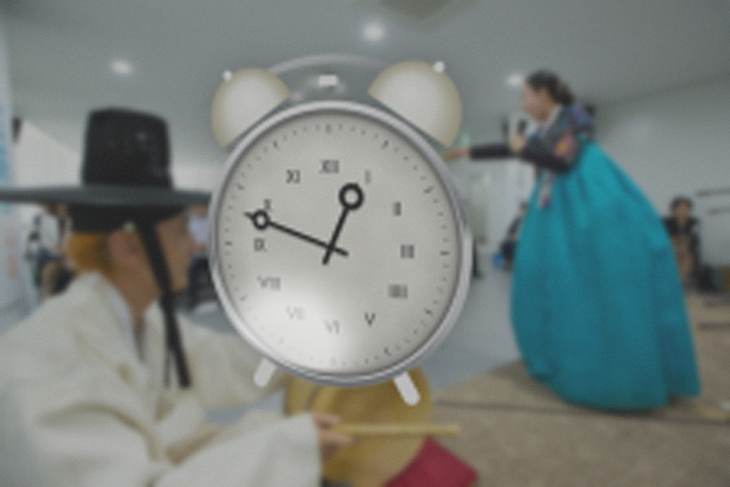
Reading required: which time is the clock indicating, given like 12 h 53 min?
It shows 12 h 48 min
